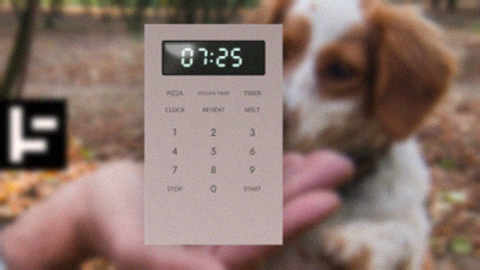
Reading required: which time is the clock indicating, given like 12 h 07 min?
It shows 7 h 25 min
